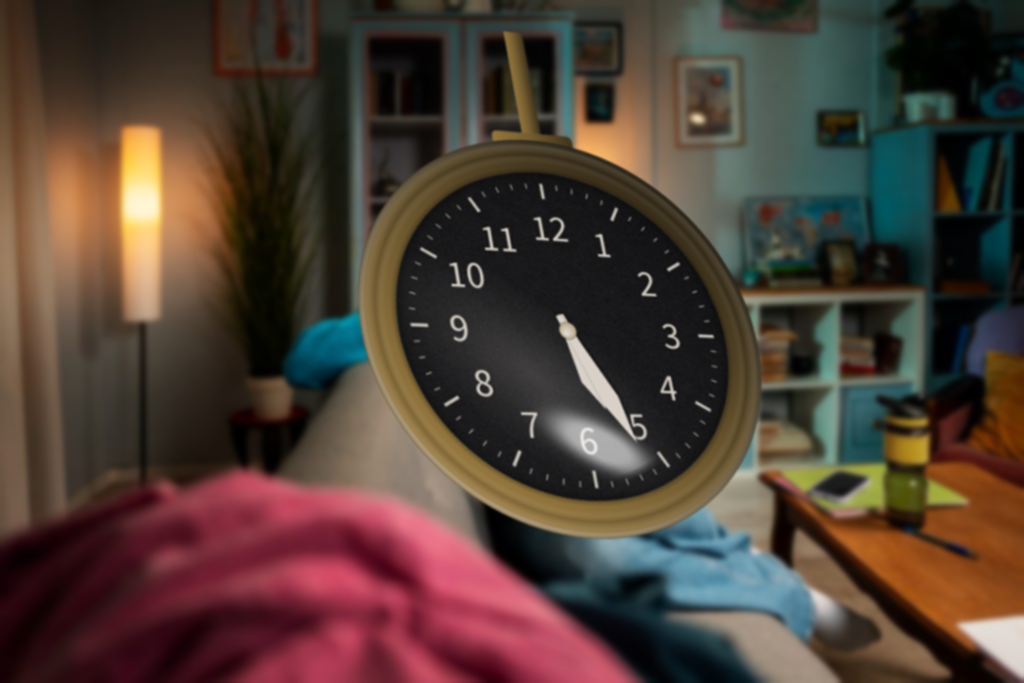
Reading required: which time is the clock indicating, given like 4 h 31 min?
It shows 5 h 26 min
